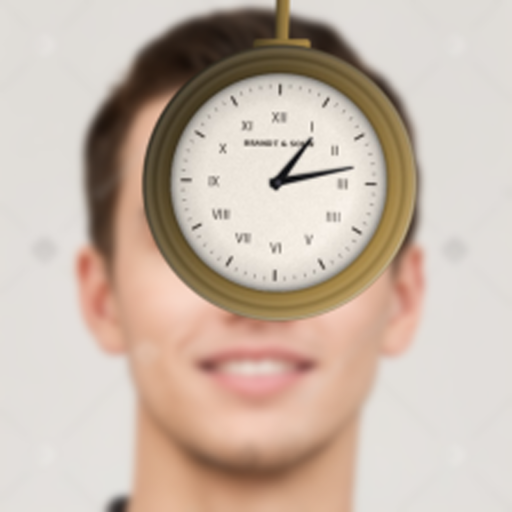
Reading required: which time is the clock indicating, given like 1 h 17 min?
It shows 1 h 13 min
